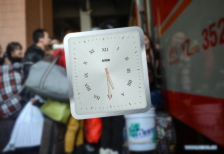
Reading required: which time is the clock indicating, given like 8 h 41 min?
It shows 5 h 30 min
